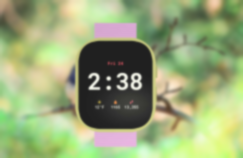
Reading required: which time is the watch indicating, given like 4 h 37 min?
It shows 2 h 38 min
